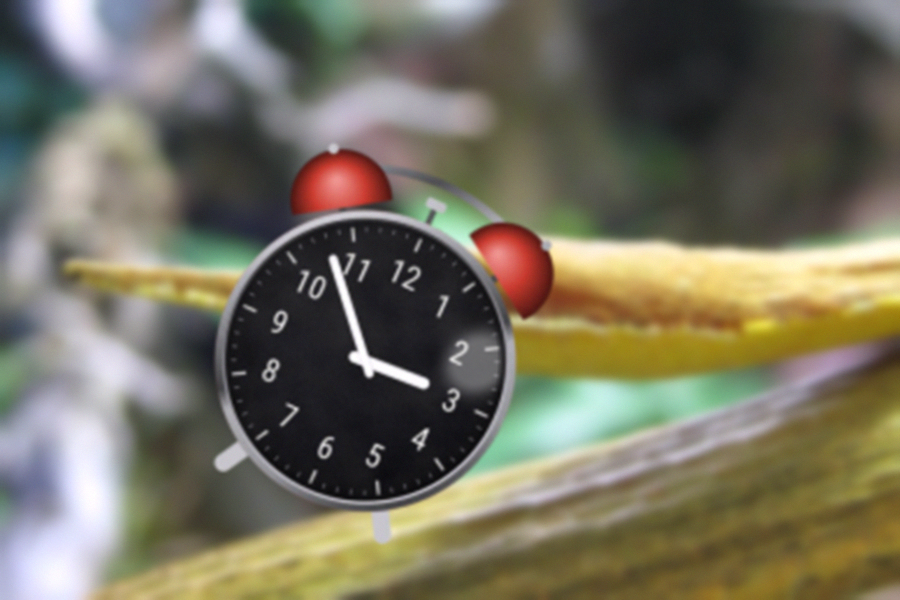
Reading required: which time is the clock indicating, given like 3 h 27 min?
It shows 2 h 53 min
